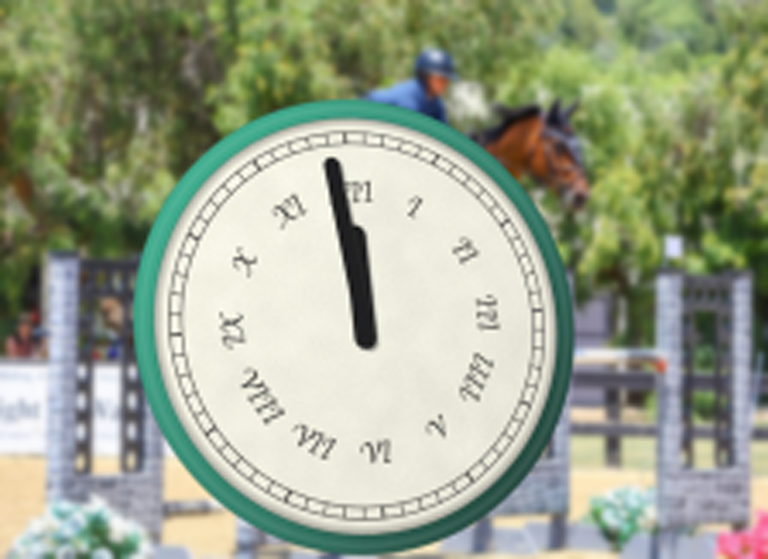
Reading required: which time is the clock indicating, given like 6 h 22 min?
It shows 11 h 59 min
